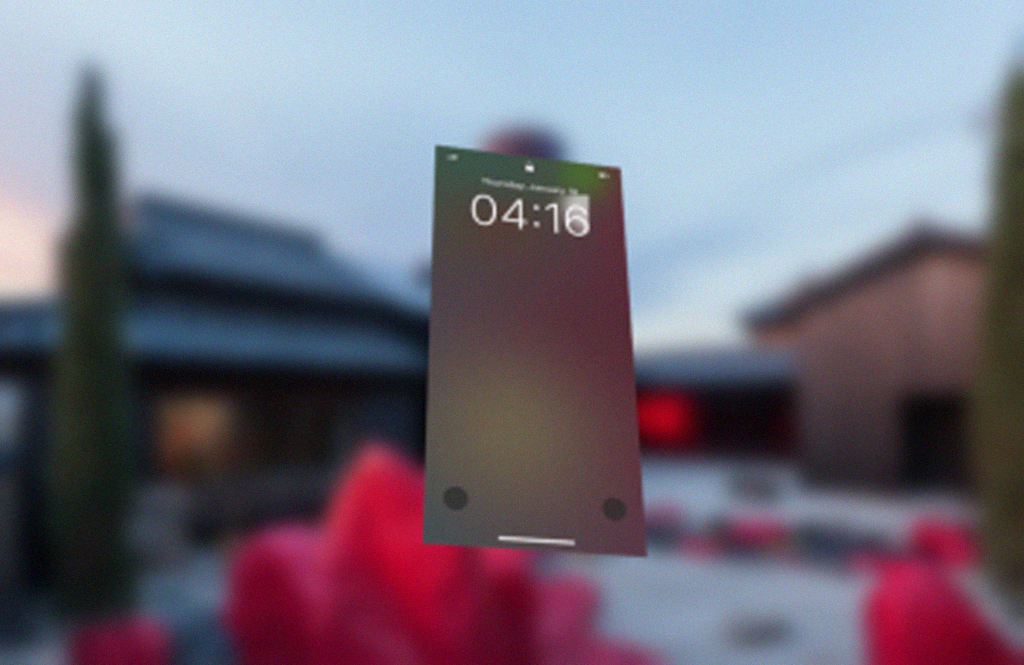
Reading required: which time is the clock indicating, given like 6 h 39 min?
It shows 4 h 16 min
